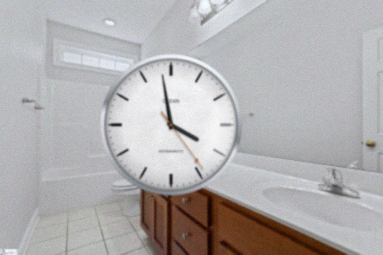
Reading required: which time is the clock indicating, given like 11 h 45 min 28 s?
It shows 3 h 58 min 24 s
